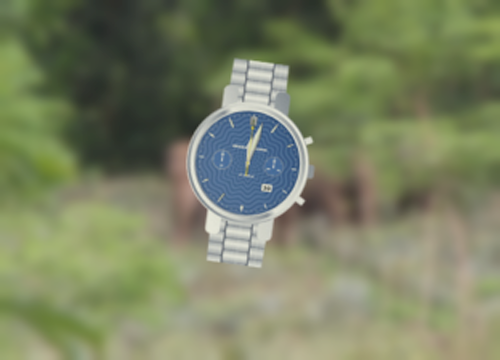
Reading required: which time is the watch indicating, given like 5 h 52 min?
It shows 12 h 02 min
